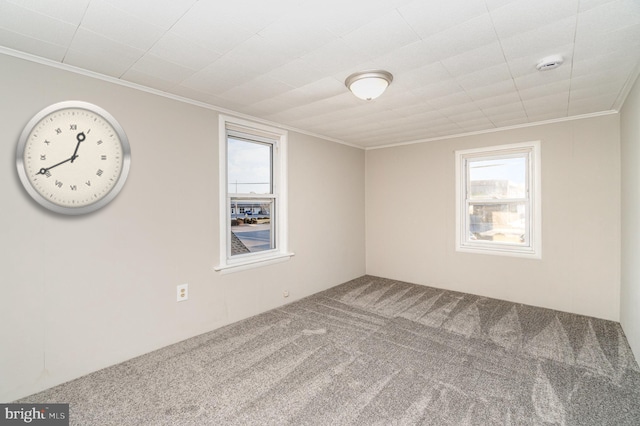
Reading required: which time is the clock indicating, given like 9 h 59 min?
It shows 12 h 41 min
